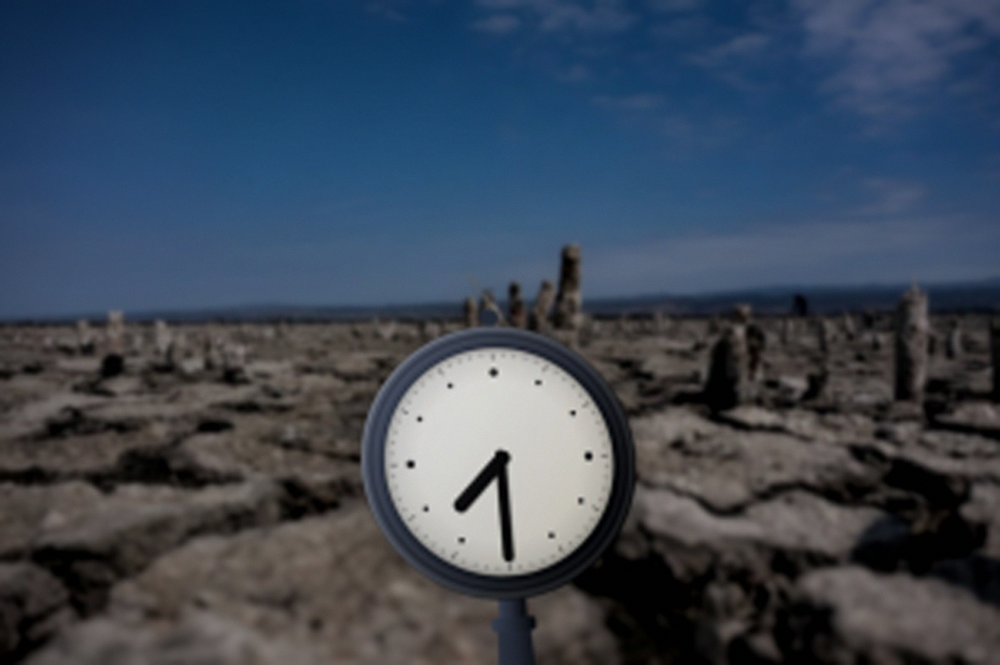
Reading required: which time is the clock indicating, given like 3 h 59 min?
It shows 7 h 30 min
